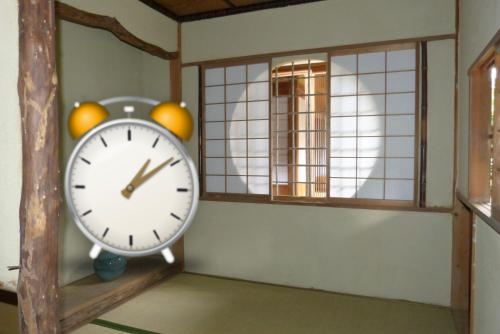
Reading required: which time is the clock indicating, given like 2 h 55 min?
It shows 1 h 09 min
